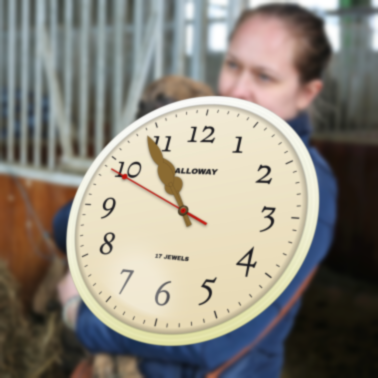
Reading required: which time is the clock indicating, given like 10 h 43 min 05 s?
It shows 10 h 53 min 49 s
